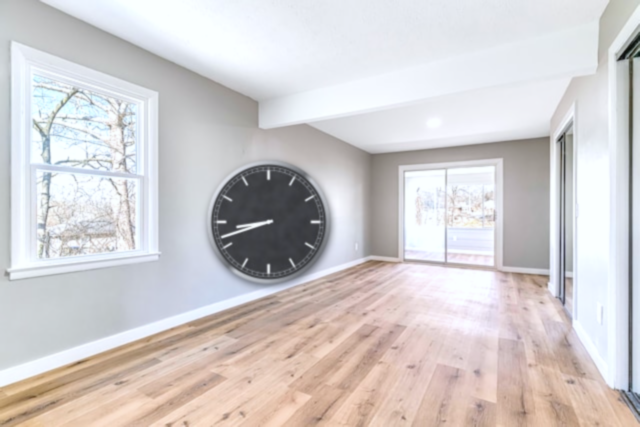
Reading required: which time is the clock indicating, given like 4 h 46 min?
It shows 8 h 42 min
